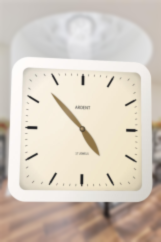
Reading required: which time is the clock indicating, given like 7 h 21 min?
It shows 4 h 53 min
